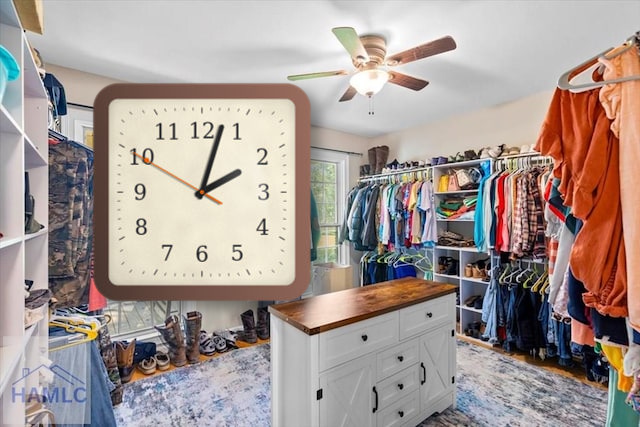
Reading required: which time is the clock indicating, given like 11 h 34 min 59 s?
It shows 2 h 02 min 50 s
